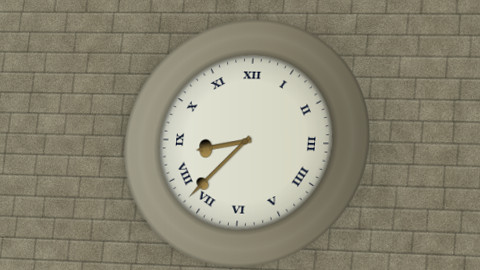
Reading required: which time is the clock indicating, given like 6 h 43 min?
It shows 8 h 37 min
